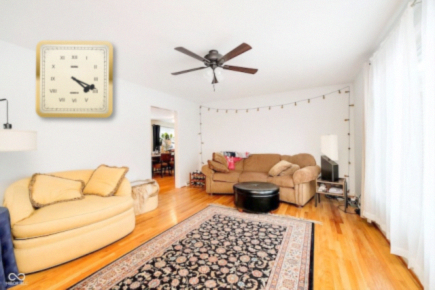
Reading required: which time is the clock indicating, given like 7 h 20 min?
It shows 4 h 19 min
